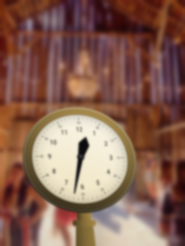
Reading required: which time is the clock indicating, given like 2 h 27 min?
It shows 12 h 32 min
